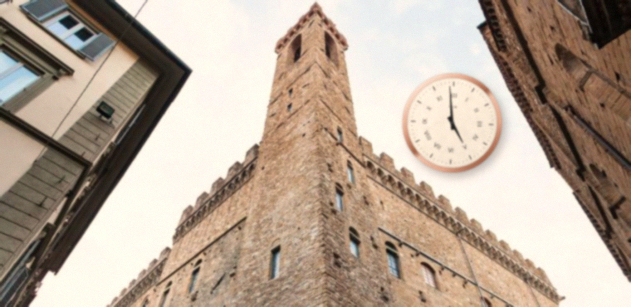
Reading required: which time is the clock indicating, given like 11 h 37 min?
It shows 4 h 59 min
